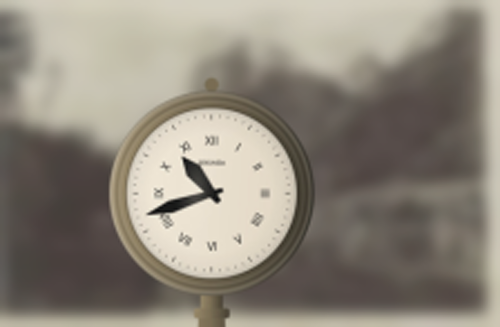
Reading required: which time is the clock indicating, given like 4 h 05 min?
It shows 10 h 42 min
